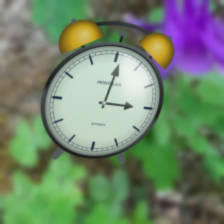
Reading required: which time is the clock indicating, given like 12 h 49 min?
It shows 3 h 01 min
